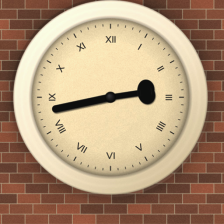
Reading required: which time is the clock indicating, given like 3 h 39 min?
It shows 2 h 43 min
